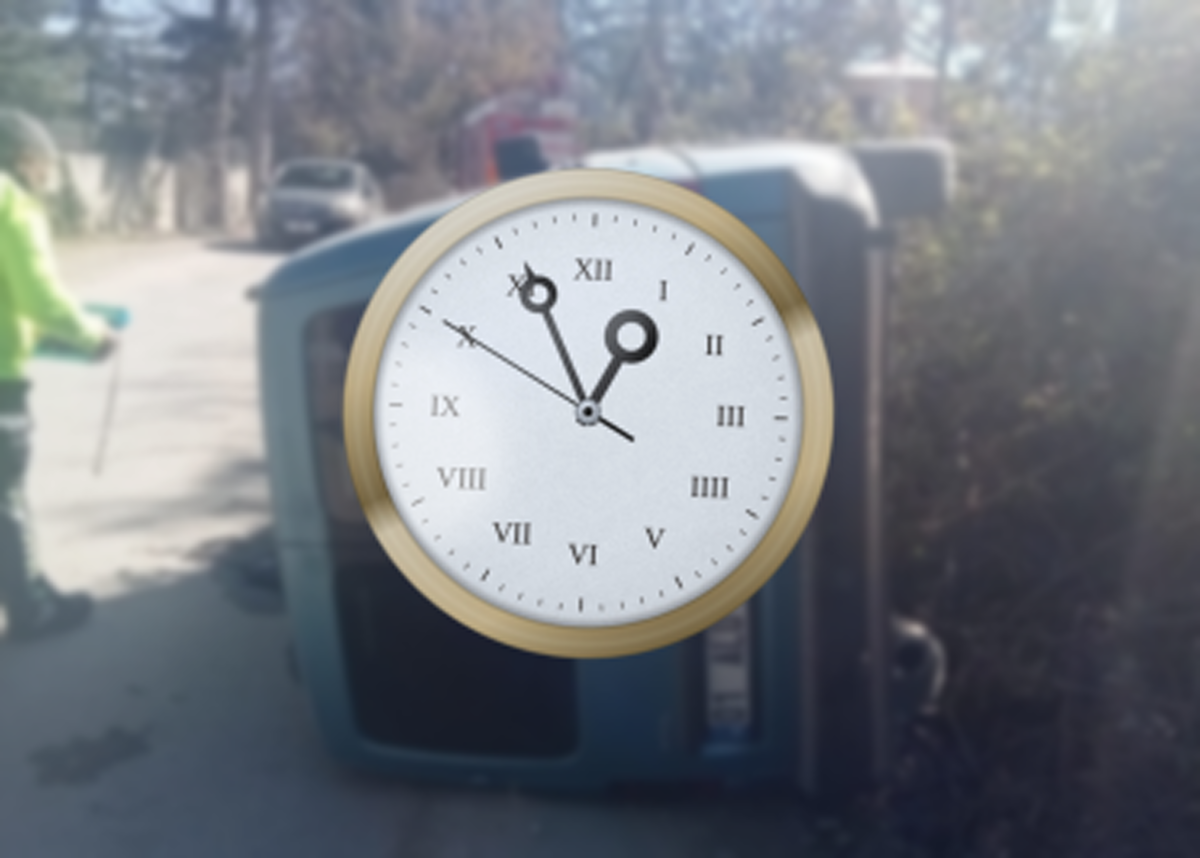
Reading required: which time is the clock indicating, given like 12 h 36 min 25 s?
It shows 12 h 55 min 50 s
